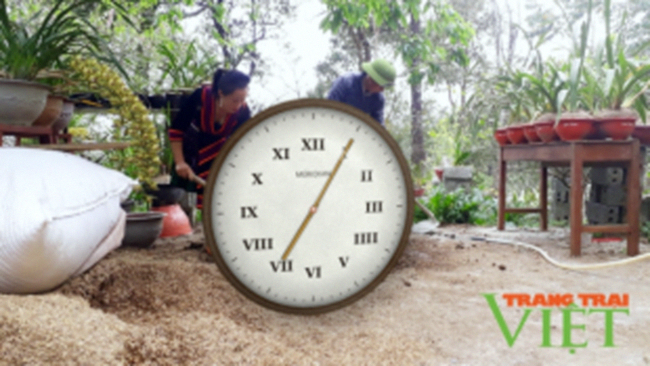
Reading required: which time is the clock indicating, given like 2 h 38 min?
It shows 7 h 05 min
